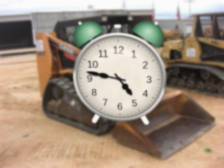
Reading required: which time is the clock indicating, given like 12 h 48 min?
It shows 4 h 47 min
